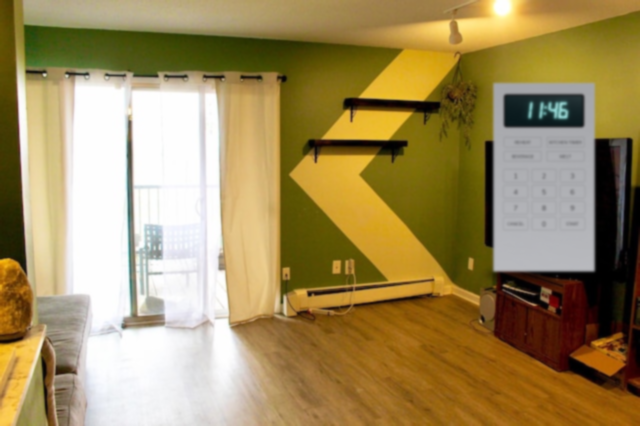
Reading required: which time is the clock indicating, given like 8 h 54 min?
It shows 11 h 46 min
